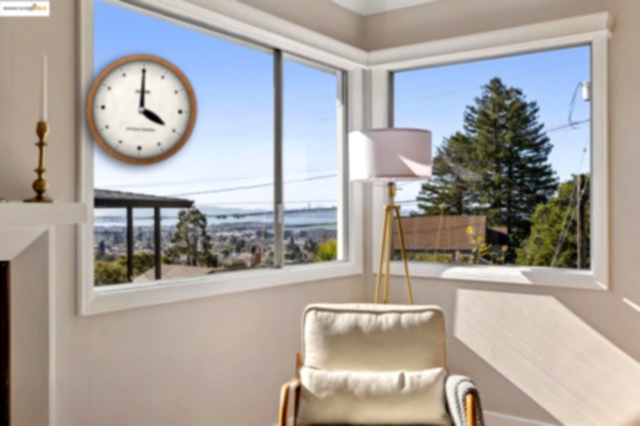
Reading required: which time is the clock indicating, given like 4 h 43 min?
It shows 4 h 00 min
